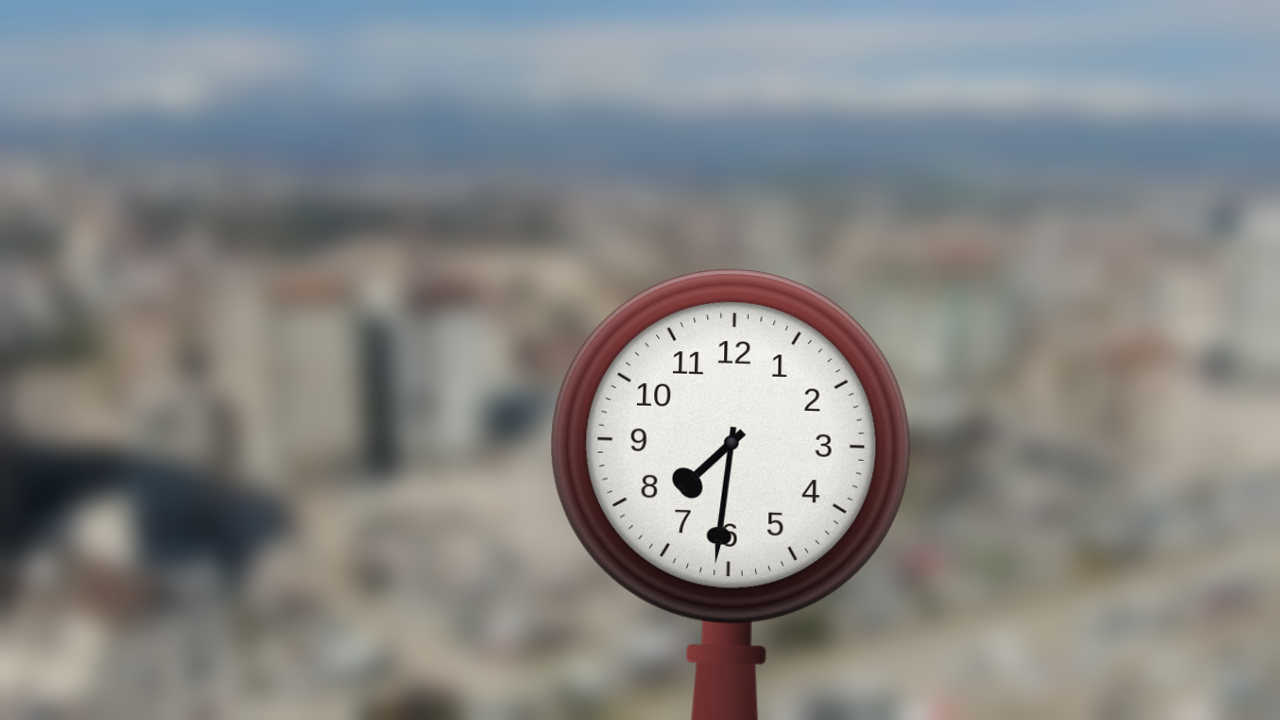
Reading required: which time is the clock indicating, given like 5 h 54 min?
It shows 7 h 31 min
